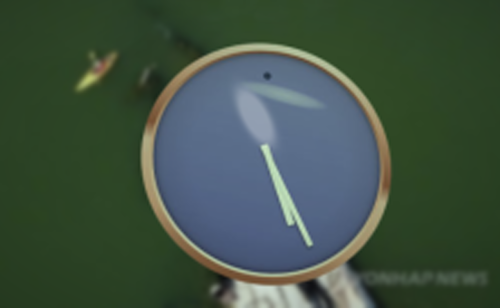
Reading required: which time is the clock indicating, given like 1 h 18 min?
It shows 5 h 26 min
